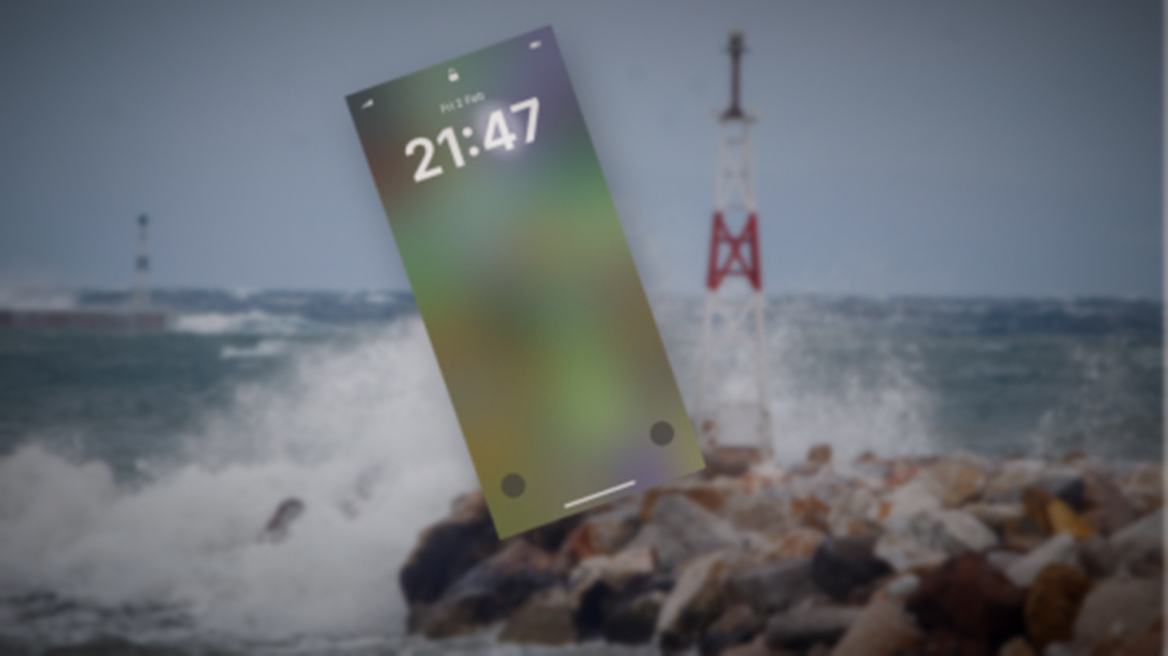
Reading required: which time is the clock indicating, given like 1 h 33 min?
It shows 21 h 47 min
